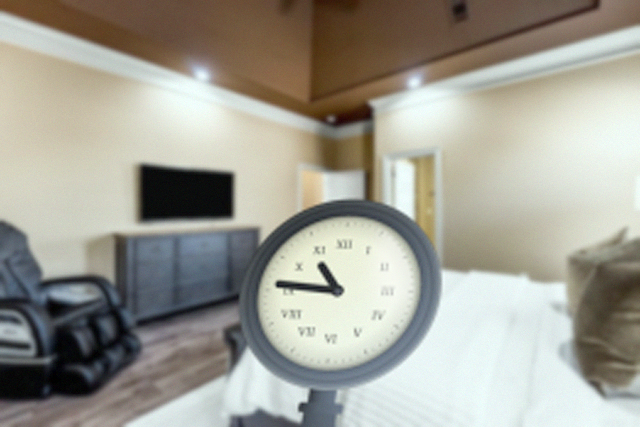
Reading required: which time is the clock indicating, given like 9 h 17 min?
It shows 10 h 46 min
